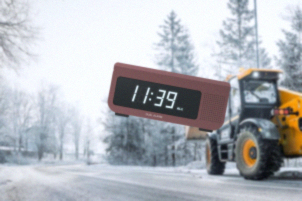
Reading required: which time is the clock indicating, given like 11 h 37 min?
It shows 11 h 39 min
